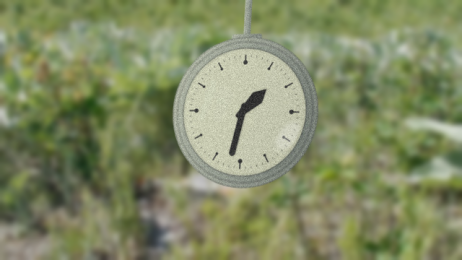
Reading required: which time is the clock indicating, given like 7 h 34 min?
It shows 1 h 32 min
